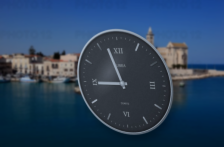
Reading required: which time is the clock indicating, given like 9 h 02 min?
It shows 8 h 57 min
